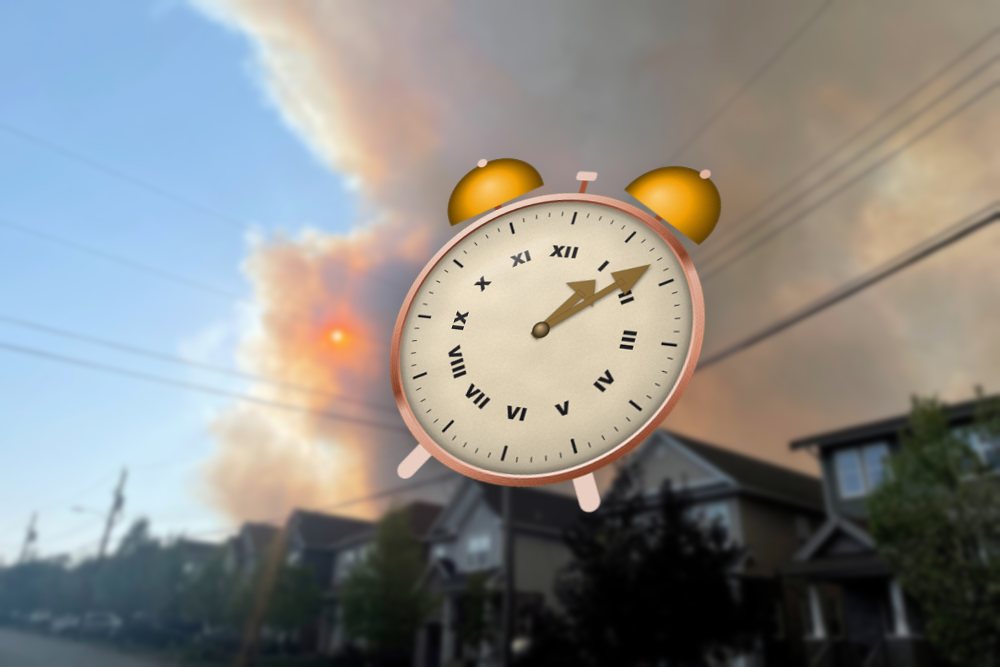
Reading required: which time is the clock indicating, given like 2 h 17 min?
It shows 1 h 08 min
